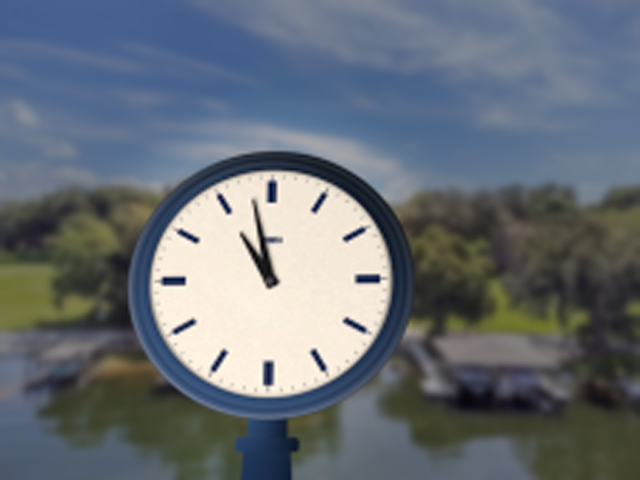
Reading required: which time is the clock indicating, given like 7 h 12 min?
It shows 10 h 58 min
